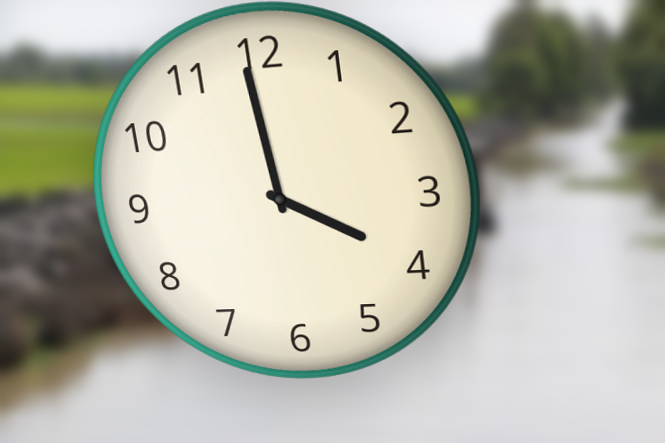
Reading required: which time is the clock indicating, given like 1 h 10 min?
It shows 3 h 59 min
